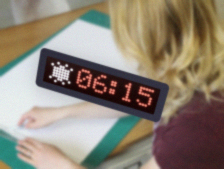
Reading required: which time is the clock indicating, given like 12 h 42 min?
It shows 6 h 15 min
